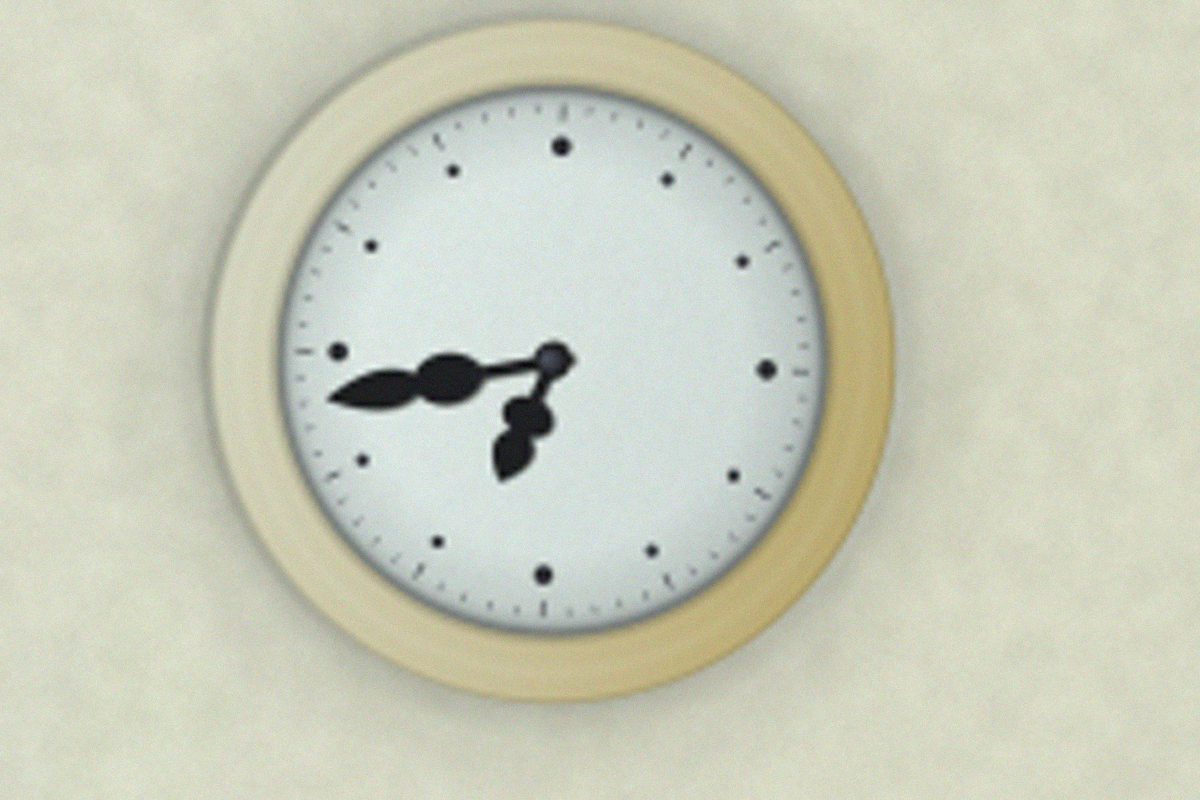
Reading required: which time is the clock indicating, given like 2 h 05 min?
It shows 6 h 43 min
